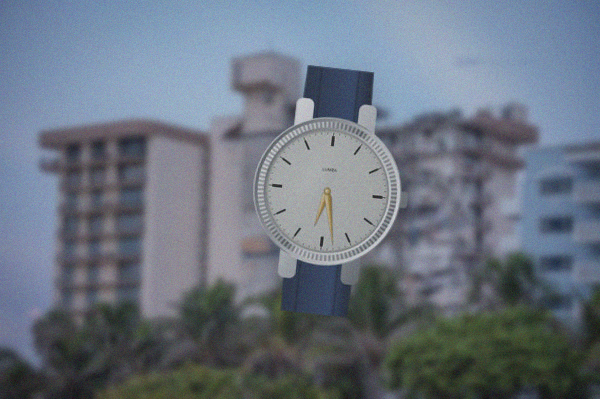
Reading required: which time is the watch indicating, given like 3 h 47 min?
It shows 6 h 28 min
